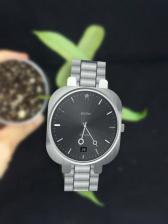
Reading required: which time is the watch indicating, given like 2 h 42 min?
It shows 6 h 24 min
